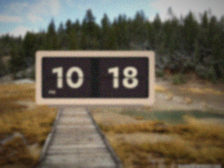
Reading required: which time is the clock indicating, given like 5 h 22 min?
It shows 10 h 18 min
